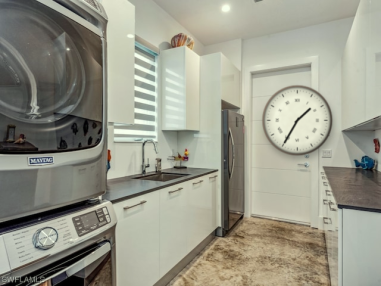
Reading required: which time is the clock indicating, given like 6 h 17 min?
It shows 1 h 35 min
